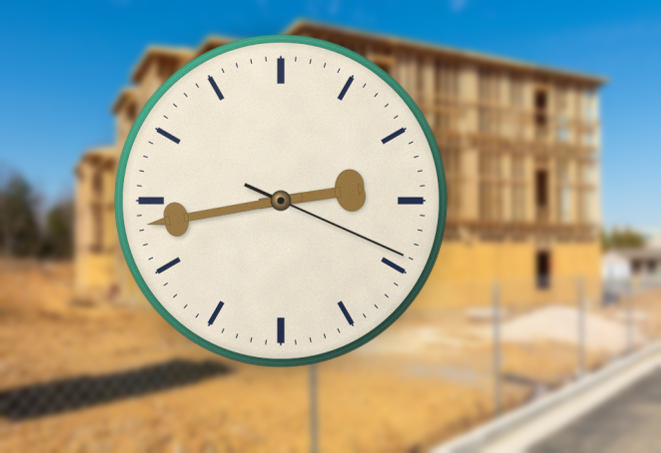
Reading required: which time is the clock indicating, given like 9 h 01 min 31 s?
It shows 2 h 43 min 19 s
